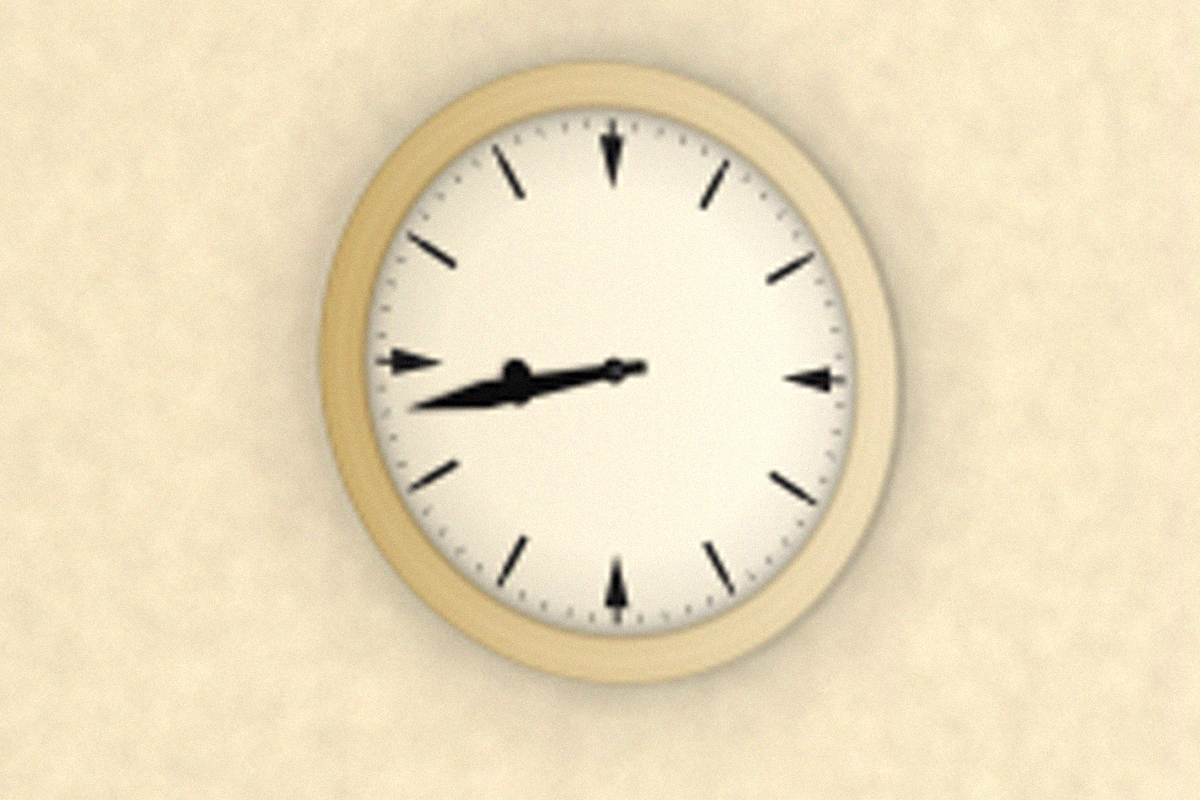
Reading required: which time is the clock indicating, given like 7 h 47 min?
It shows 8 h 43 min
